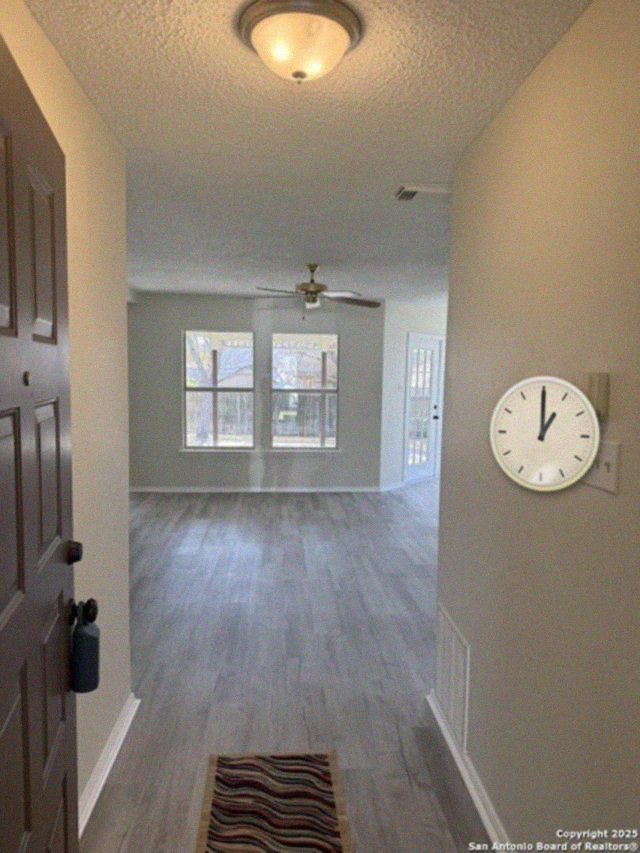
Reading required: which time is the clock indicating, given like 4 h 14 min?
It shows 1 h 00 min
